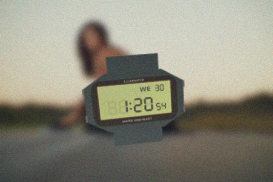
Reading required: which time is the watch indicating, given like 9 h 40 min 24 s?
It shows 1 h 20 min 54 s
